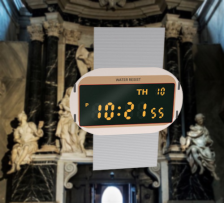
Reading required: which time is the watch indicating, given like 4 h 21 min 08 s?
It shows 10 h 21 min 55 s
